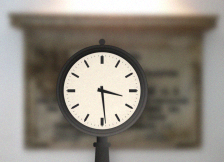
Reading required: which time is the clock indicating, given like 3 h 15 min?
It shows 3 h 29 min
